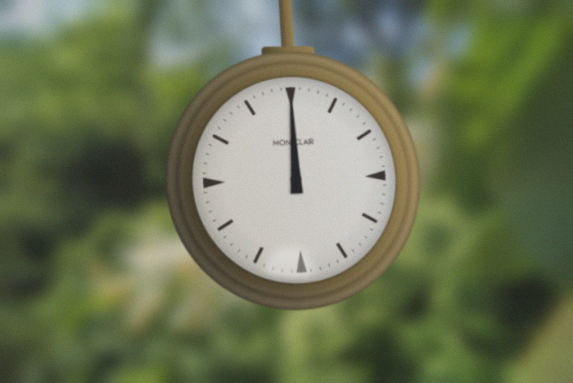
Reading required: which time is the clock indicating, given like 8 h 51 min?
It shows 12 h 00 min
